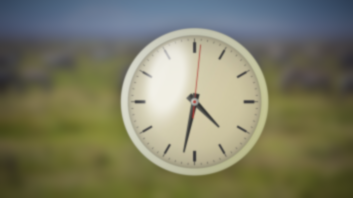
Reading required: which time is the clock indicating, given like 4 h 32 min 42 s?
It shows 4 h 32 min 01 s
